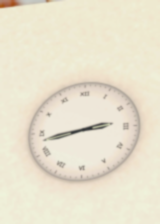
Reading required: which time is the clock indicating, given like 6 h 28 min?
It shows 2 h 43 min
